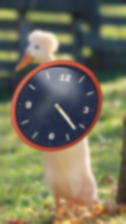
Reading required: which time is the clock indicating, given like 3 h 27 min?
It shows 4 h 22 min
